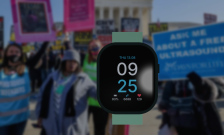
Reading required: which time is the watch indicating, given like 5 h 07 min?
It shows 9 h 25 min
